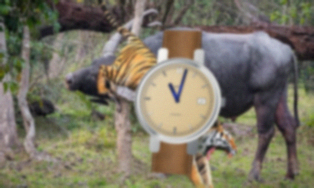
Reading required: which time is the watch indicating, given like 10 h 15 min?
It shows 11 h 02 min
